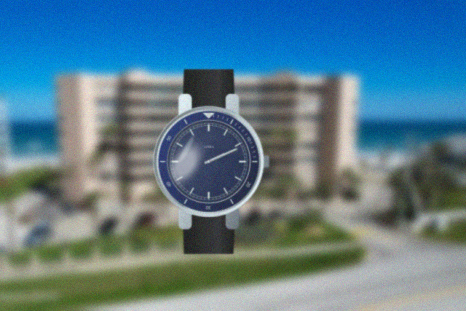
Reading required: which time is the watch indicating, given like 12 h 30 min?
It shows 2 h 11 min
